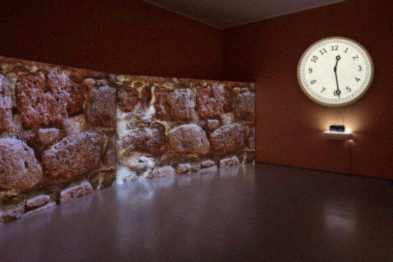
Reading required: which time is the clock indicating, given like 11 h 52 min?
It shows 12 h 29 min
